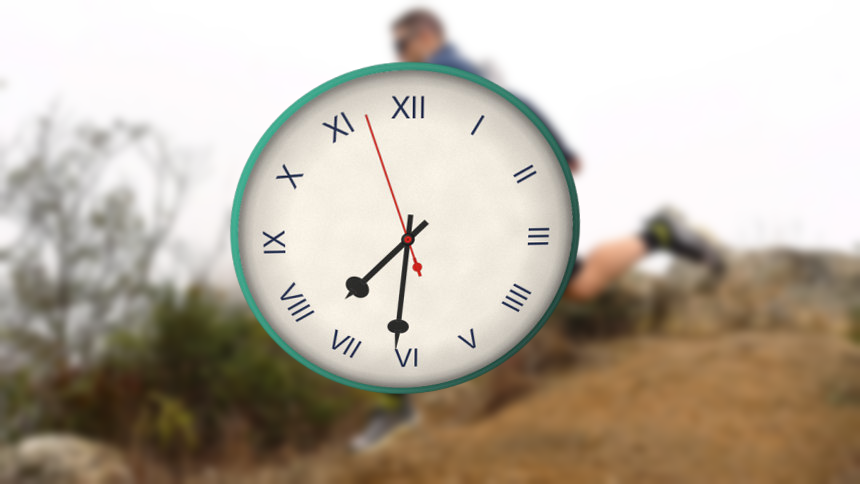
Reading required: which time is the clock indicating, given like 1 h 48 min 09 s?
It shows 7 h 30 min 57 s
